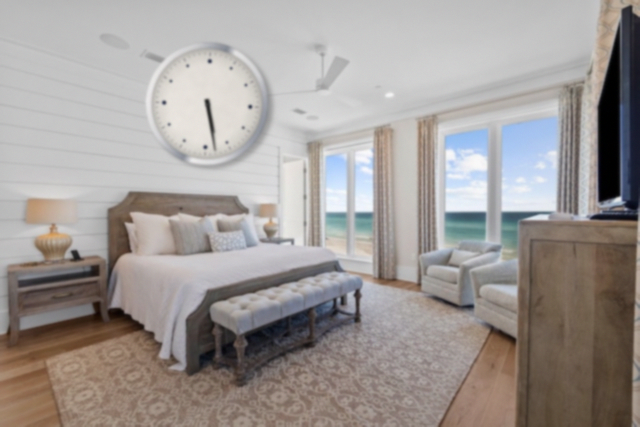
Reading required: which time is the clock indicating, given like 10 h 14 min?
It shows 5 h 28 min
